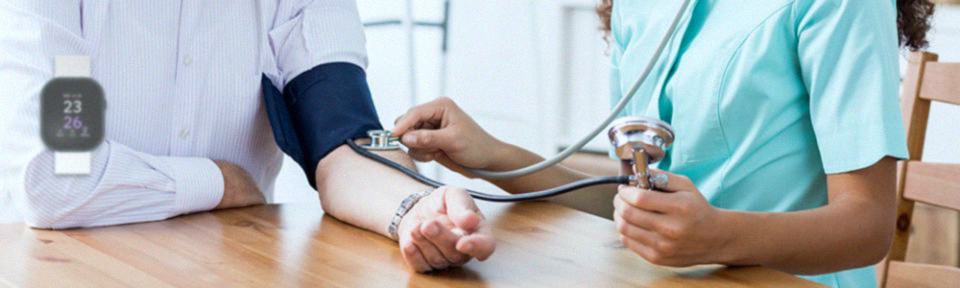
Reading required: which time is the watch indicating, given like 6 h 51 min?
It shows 23 h 26 min
